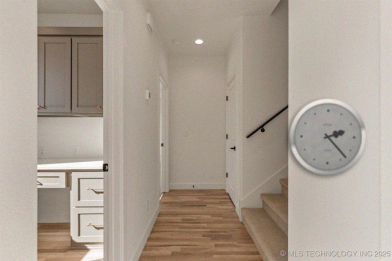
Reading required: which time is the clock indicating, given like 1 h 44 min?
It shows 2 h 23 min
